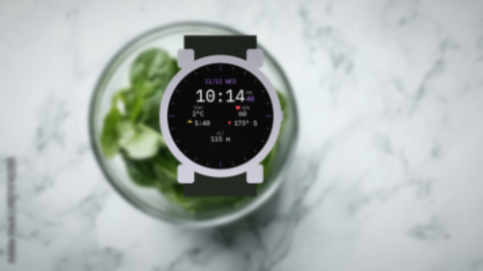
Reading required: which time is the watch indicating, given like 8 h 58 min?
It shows 10 h 14 min
